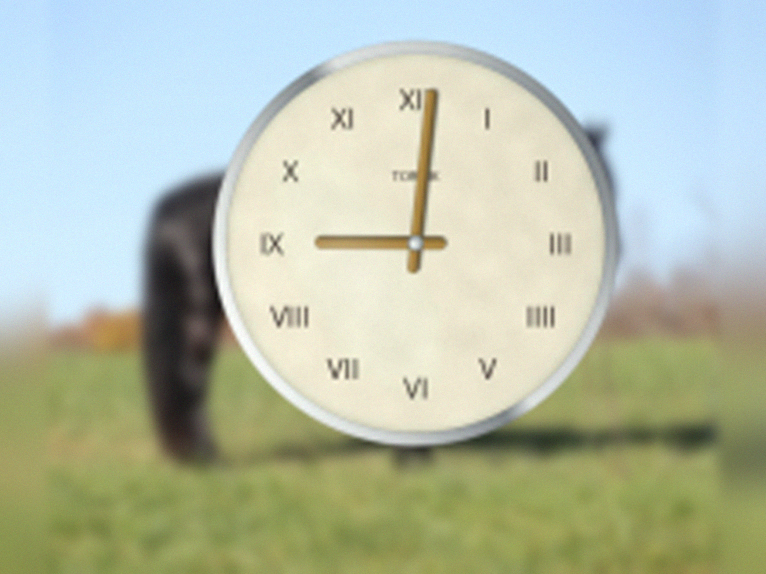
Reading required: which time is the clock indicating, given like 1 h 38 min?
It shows 9 h 01 min
